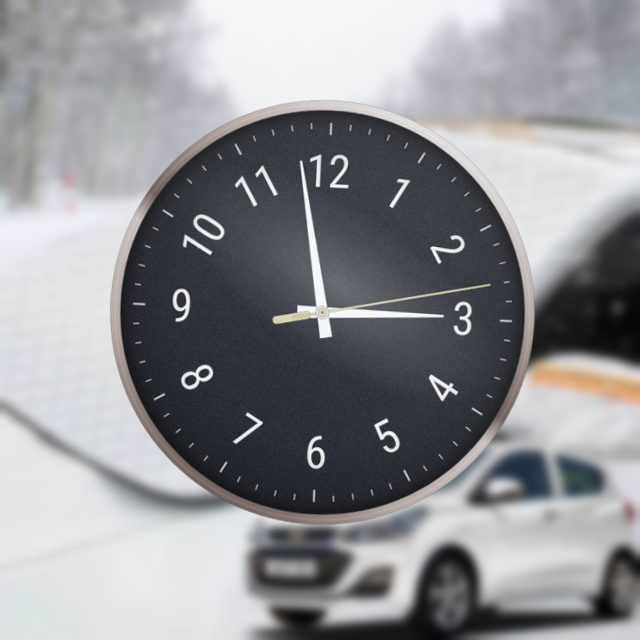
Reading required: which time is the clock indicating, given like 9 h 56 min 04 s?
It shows 2 h 58 min 13 s
